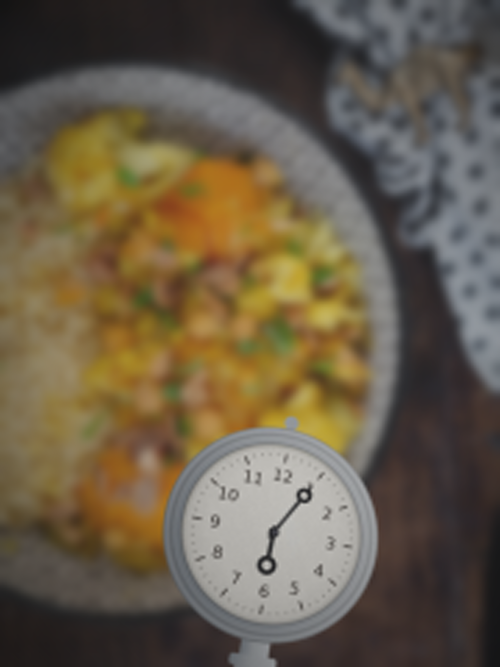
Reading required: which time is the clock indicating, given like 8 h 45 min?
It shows 6 h 05 min
